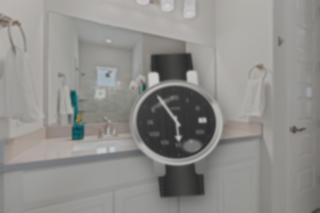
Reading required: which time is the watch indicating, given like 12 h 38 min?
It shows 5 h 55 min
